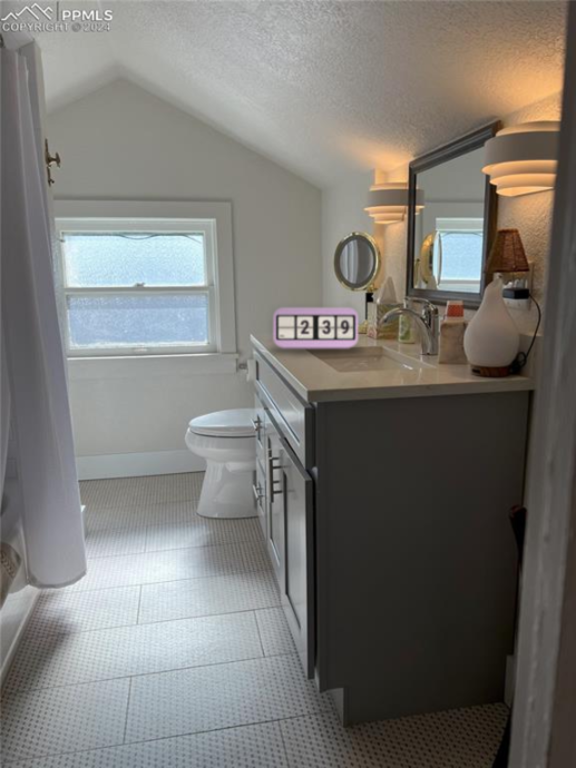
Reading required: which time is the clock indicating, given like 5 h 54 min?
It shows 2 h 39 min
